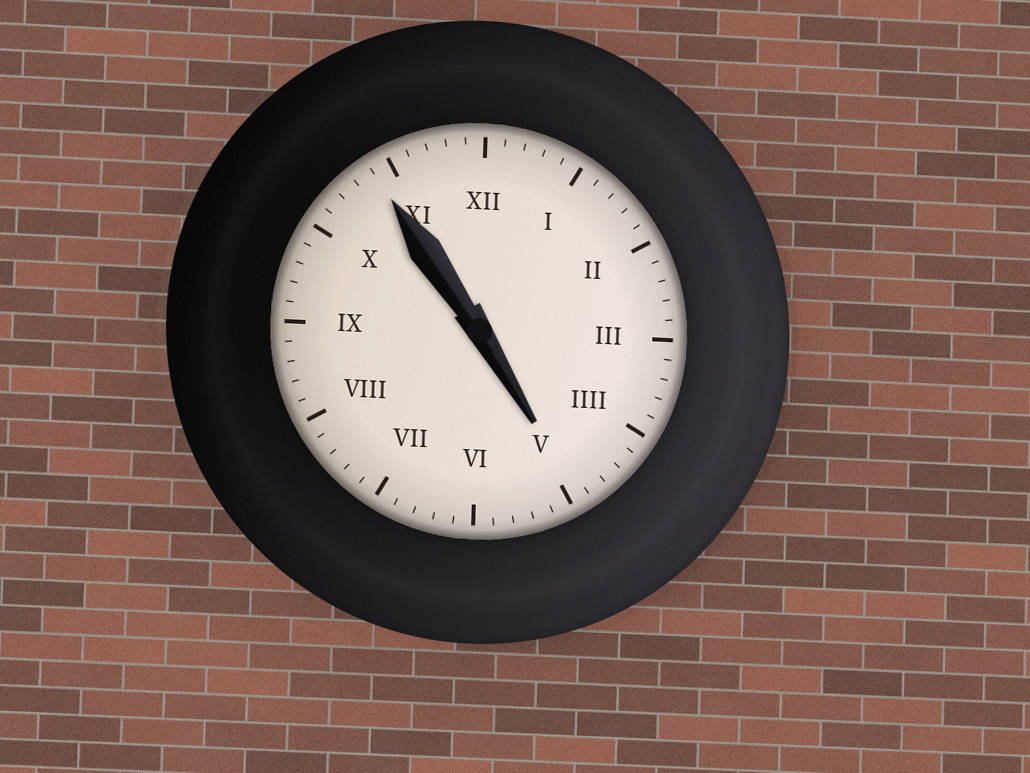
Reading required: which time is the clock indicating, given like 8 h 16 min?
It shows 4 h 54 min
